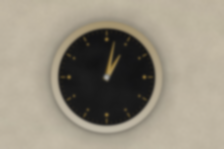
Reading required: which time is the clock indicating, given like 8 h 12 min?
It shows 1 h 02 min
